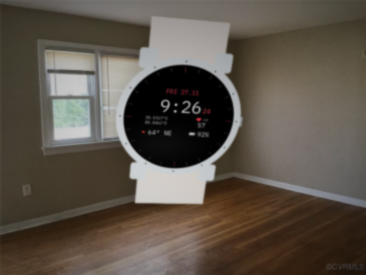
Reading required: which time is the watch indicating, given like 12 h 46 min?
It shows 9 h 26 min
